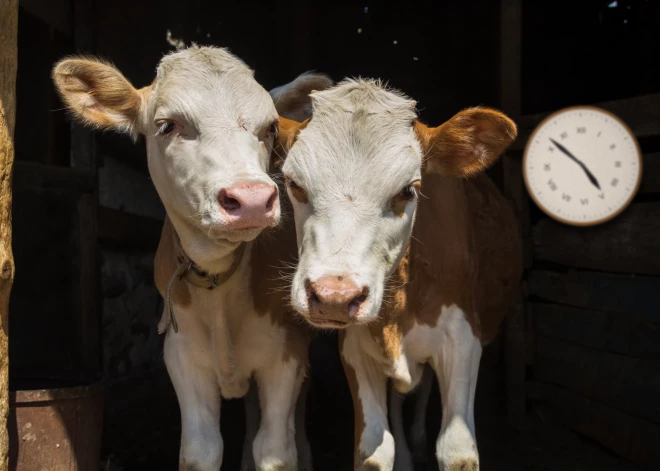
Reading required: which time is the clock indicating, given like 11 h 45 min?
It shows 4 h 52 min
